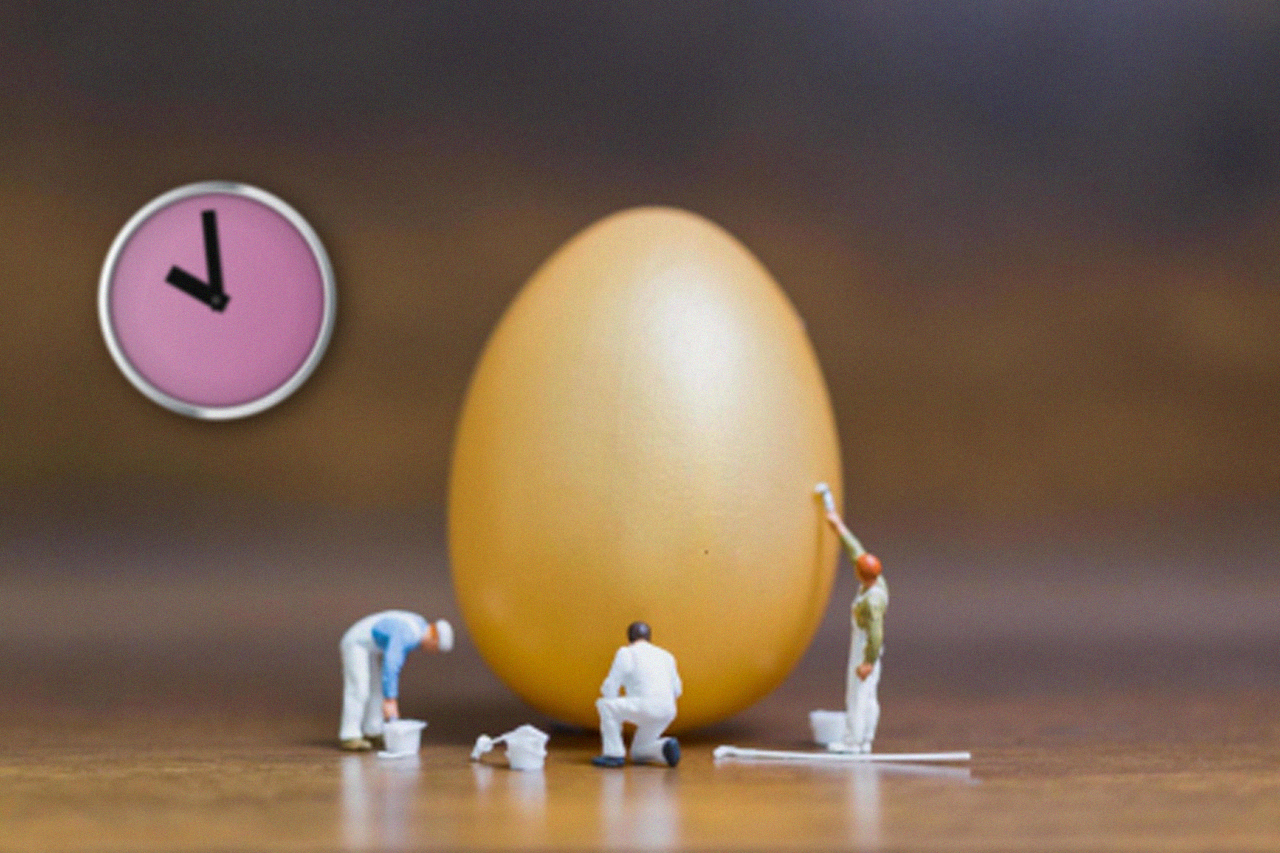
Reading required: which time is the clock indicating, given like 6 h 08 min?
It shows 9 h 59 min
